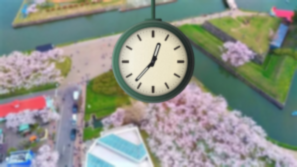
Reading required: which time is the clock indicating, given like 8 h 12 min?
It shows 12 h 37 min
